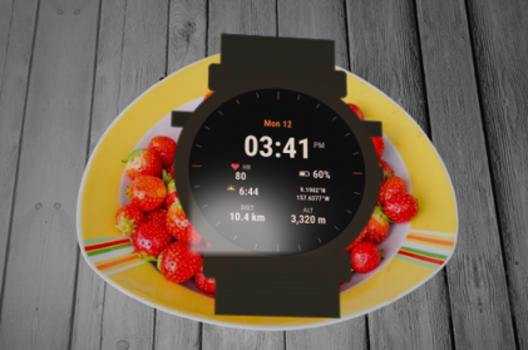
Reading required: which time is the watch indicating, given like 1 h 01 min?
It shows 3 h 41 min
